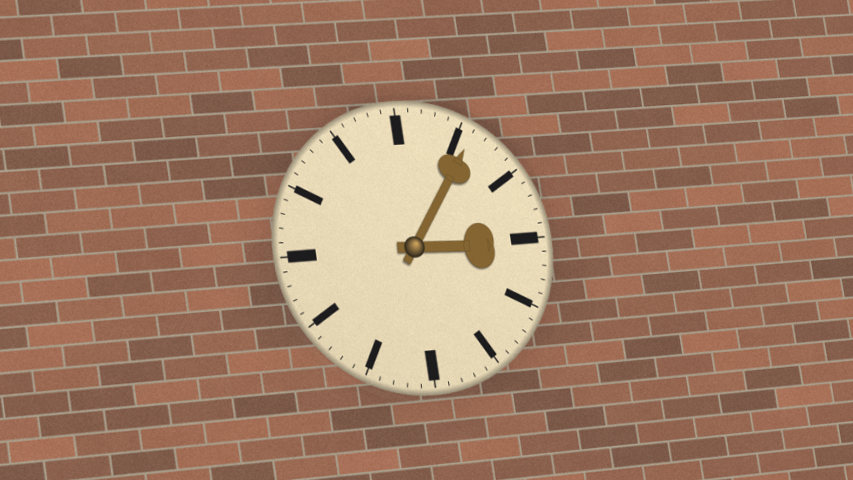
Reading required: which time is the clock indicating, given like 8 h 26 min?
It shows 3 h 06 min
